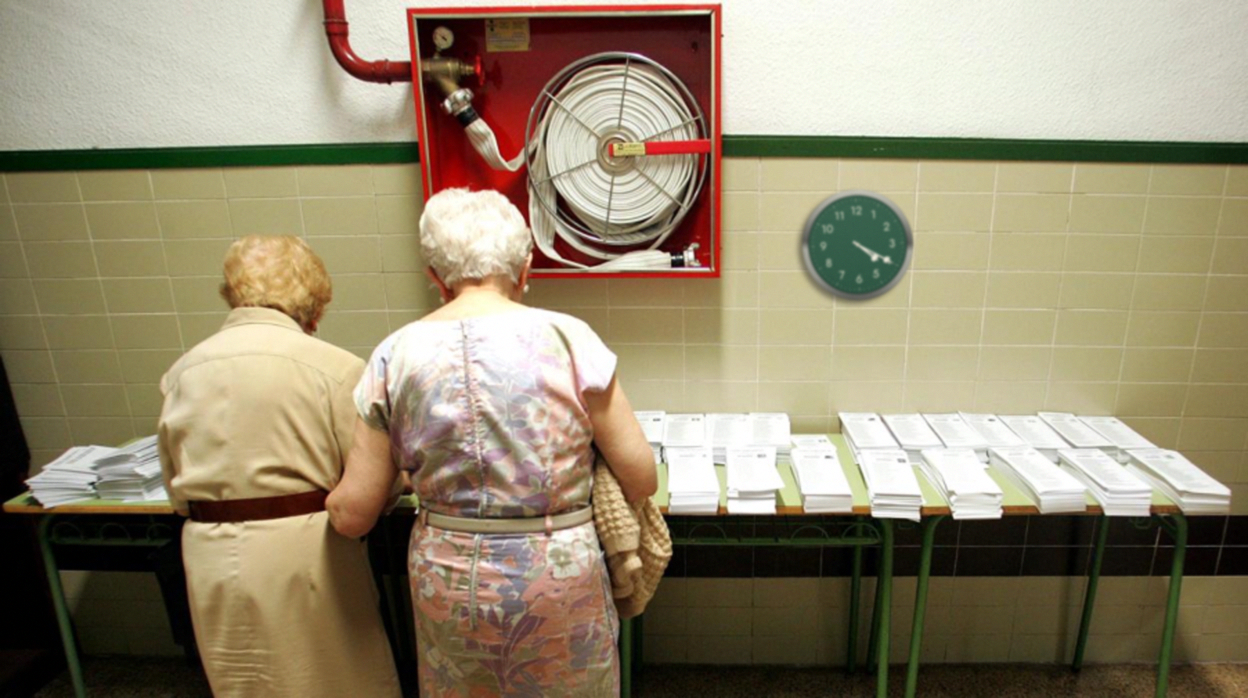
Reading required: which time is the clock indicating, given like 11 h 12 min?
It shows 4 h 20 min
